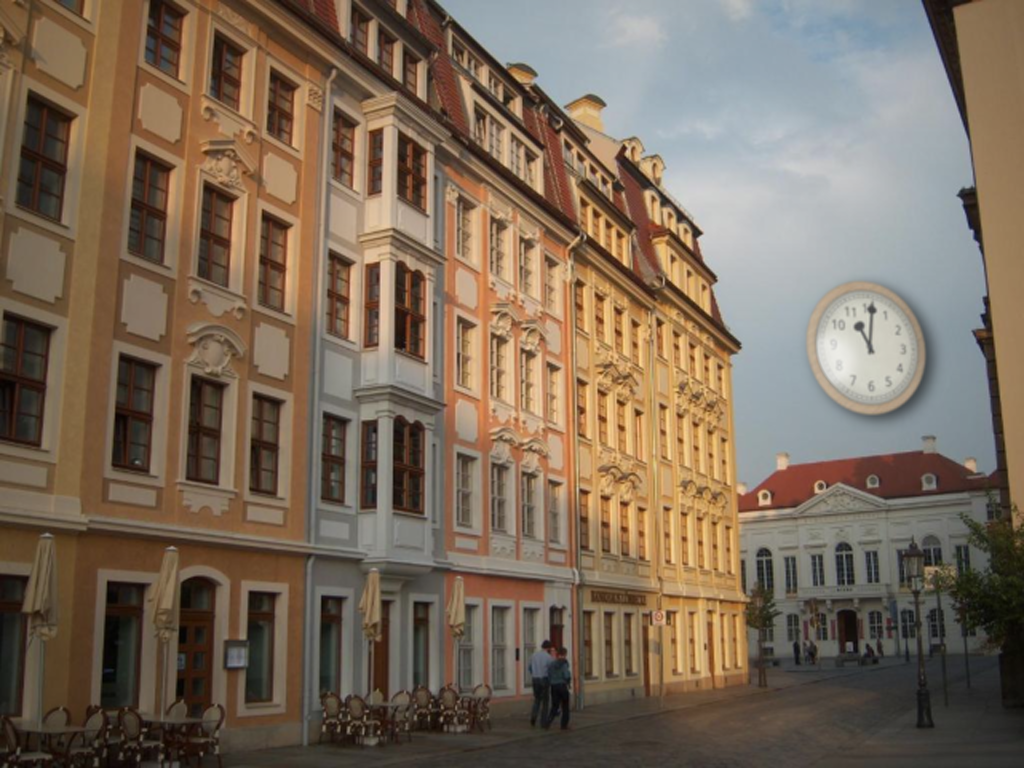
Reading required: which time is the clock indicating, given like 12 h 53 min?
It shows 11 h 01 min
